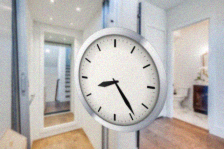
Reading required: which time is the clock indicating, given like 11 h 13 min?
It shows 8 h 24 min
